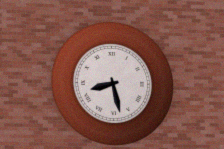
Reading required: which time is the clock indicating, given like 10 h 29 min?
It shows 8 h 28 min
